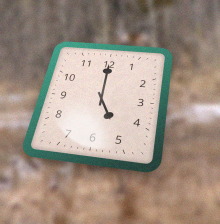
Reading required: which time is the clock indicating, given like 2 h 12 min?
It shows 5 h 00 min
